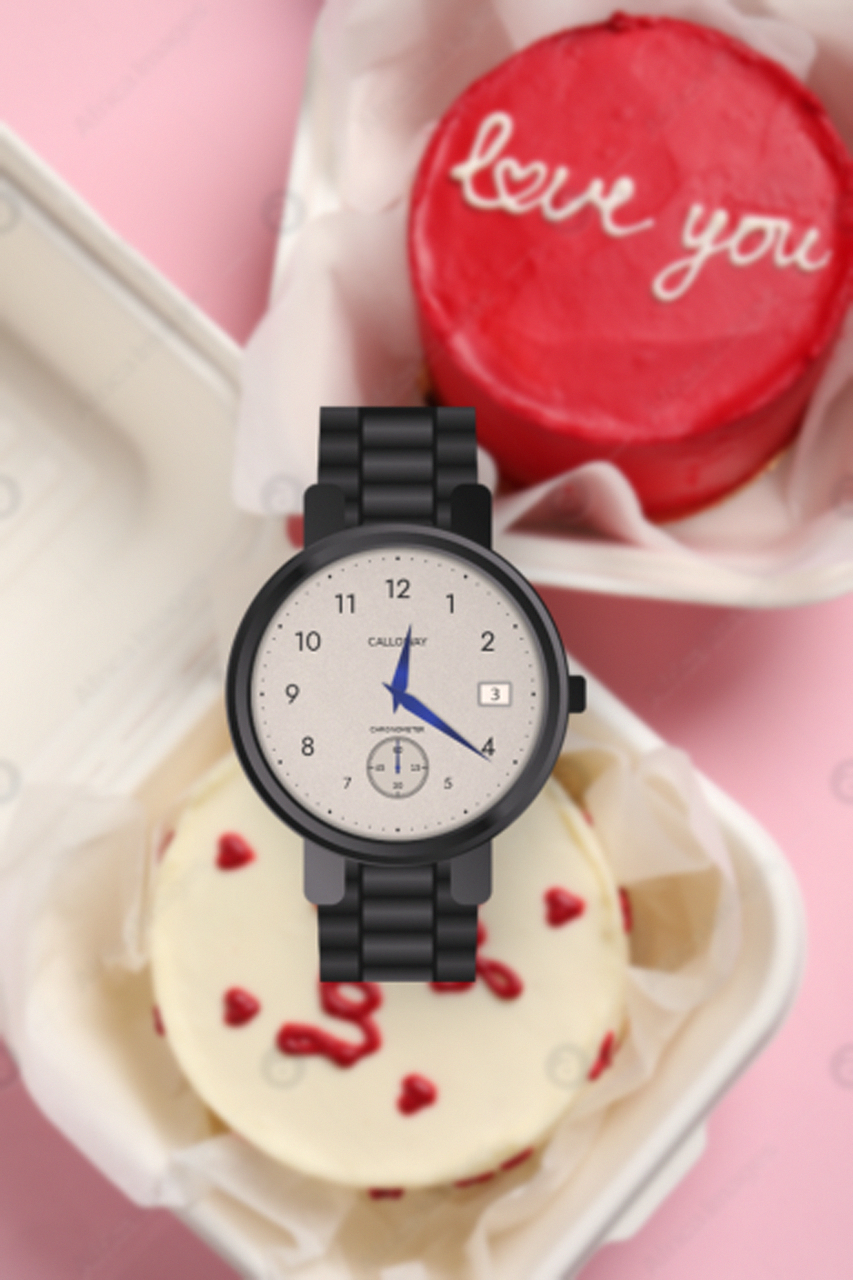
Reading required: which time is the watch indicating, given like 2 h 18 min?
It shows 12 h 21 min
